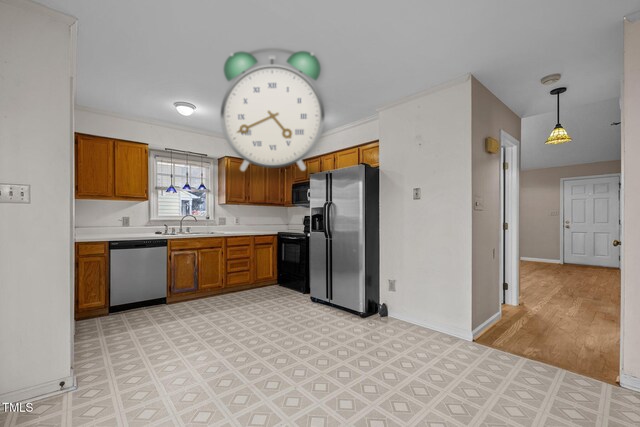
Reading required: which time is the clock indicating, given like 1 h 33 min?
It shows 4 h 41 min
